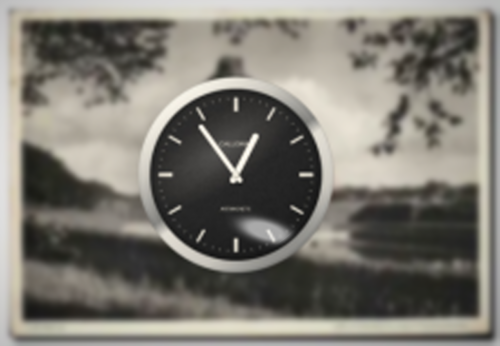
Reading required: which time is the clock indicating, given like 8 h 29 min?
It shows 12 h 54 min
